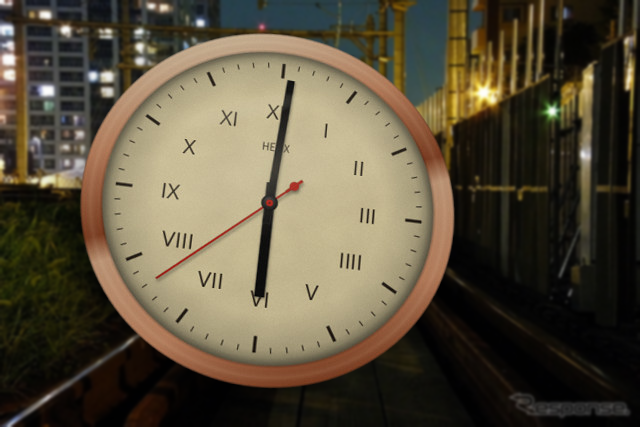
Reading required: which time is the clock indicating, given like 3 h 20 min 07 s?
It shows 6 h 00 min 38 s
